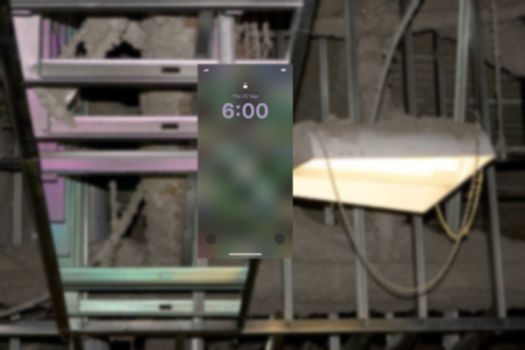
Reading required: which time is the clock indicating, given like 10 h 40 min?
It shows 6 h 00 min
